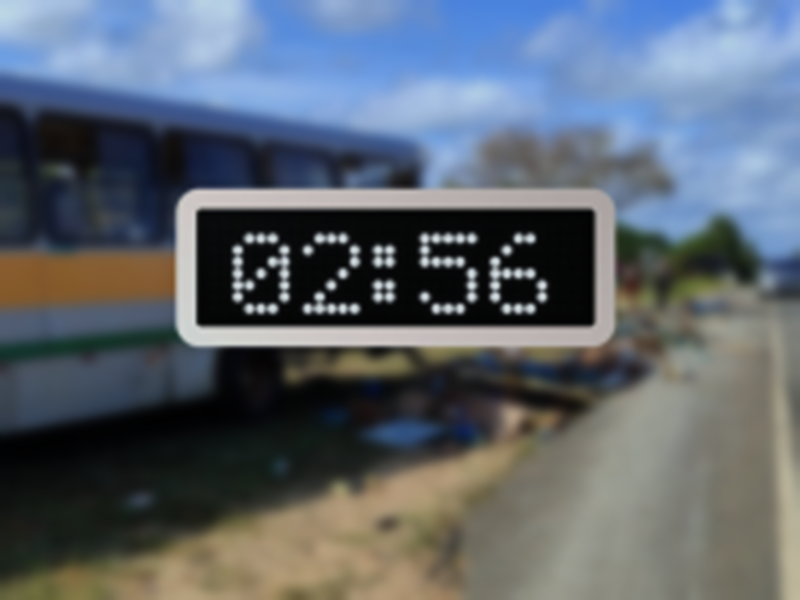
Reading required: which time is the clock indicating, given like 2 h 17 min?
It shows 2 h 56 min
